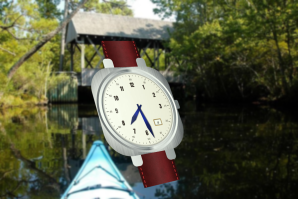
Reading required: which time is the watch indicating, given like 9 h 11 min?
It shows 7 h 28 min
